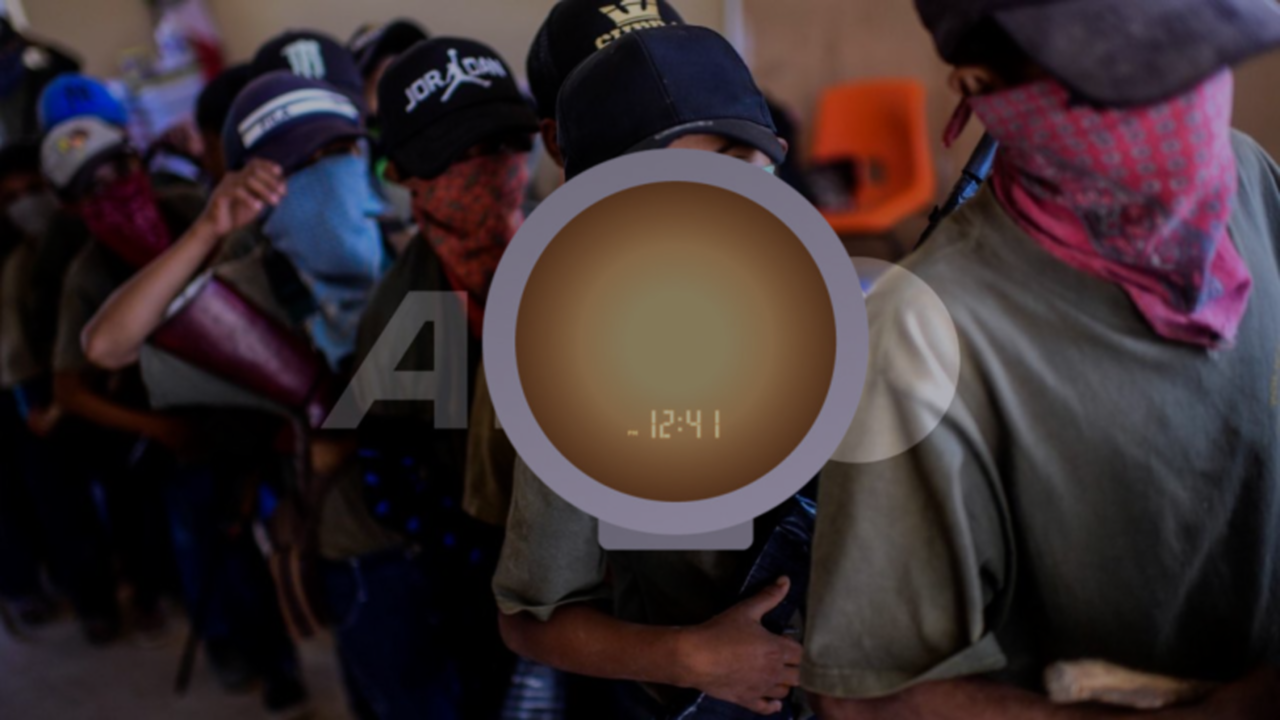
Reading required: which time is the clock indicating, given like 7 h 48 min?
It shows 12 h 41 min
